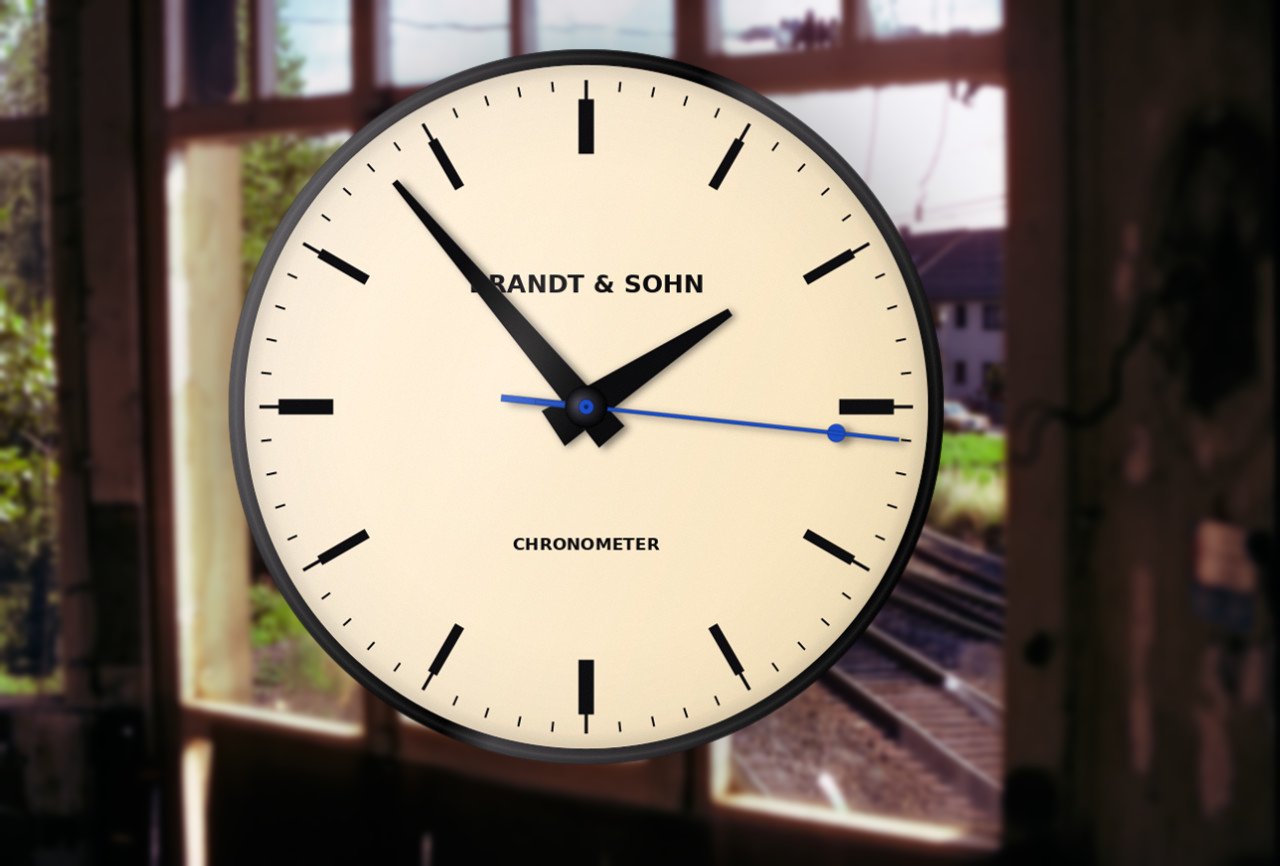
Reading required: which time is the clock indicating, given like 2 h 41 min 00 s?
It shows 1 h 53 min 16 s
